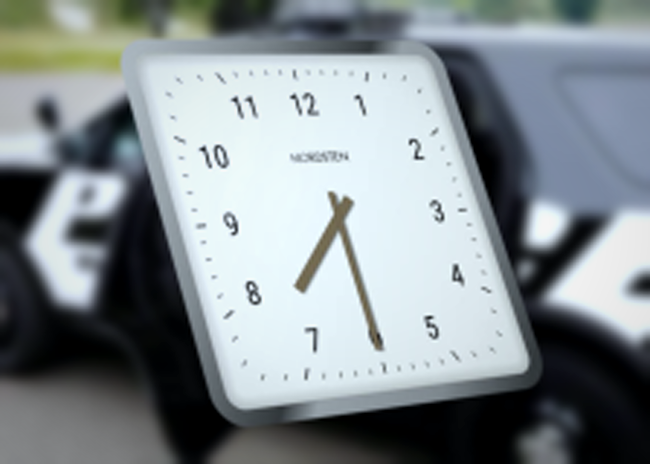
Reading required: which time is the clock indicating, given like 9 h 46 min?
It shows 7 h 30 min
